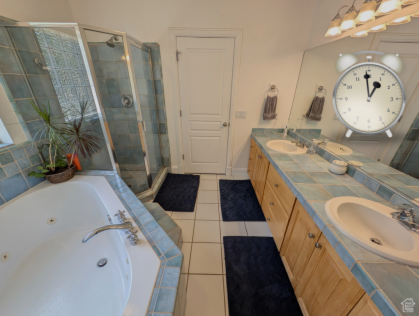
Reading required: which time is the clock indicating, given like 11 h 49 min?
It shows 12 h 59 min
